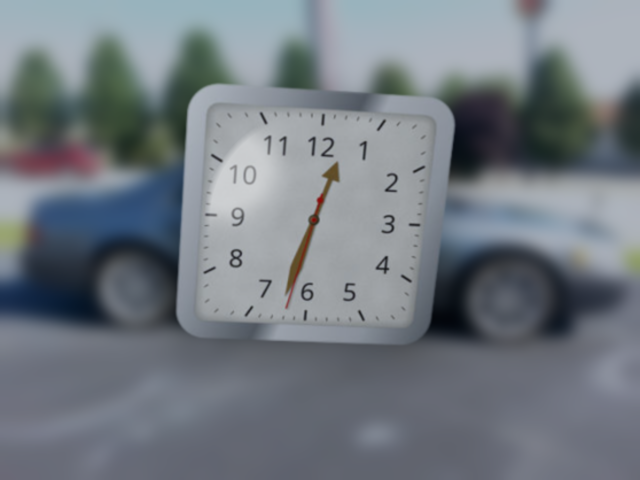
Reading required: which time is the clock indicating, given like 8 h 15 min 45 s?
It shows 12 h 32 min 32 s
